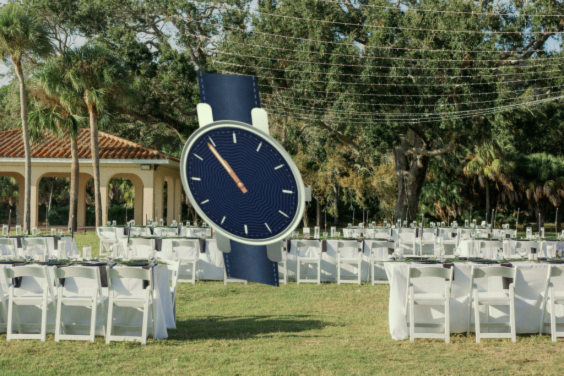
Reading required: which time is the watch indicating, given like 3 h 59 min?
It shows 10 h 54 min
